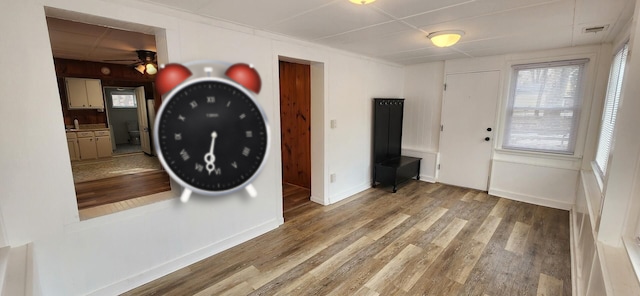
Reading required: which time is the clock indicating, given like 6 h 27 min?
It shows 6 h 32 min
